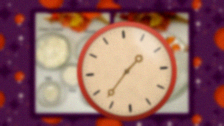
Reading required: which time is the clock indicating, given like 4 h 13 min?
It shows 1 h 37 min
